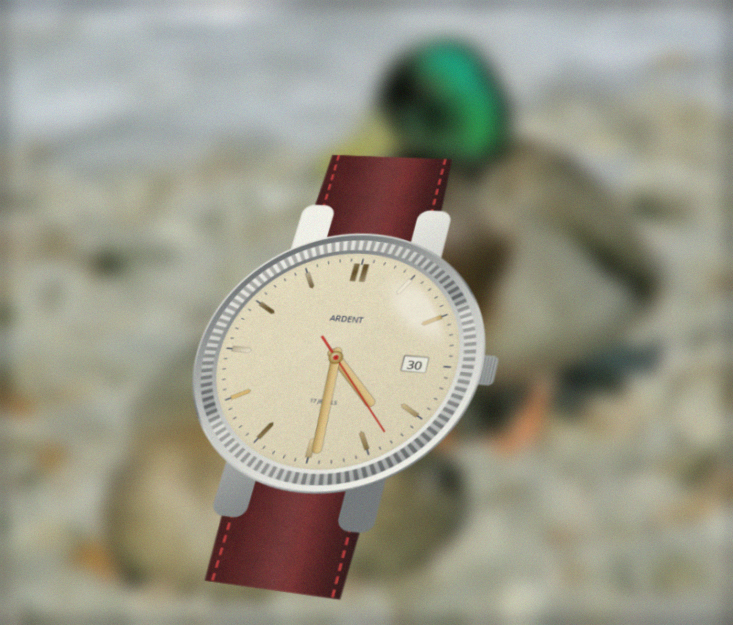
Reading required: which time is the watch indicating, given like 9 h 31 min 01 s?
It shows 4 h 29 min 23 s
